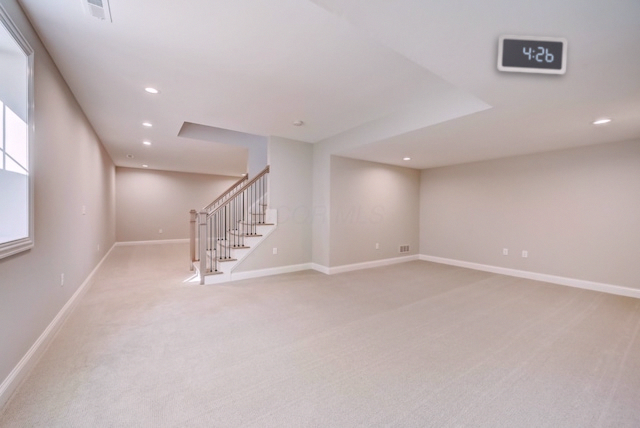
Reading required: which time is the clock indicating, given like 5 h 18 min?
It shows 4 h 26 min
